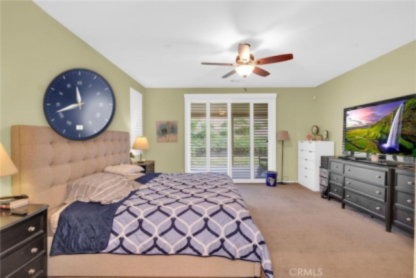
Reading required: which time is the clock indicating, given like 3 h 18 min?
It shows 11 h 42 min
